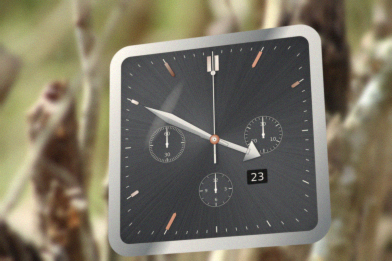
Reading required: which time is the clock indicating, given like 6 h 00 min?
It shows 3 h 50 min
